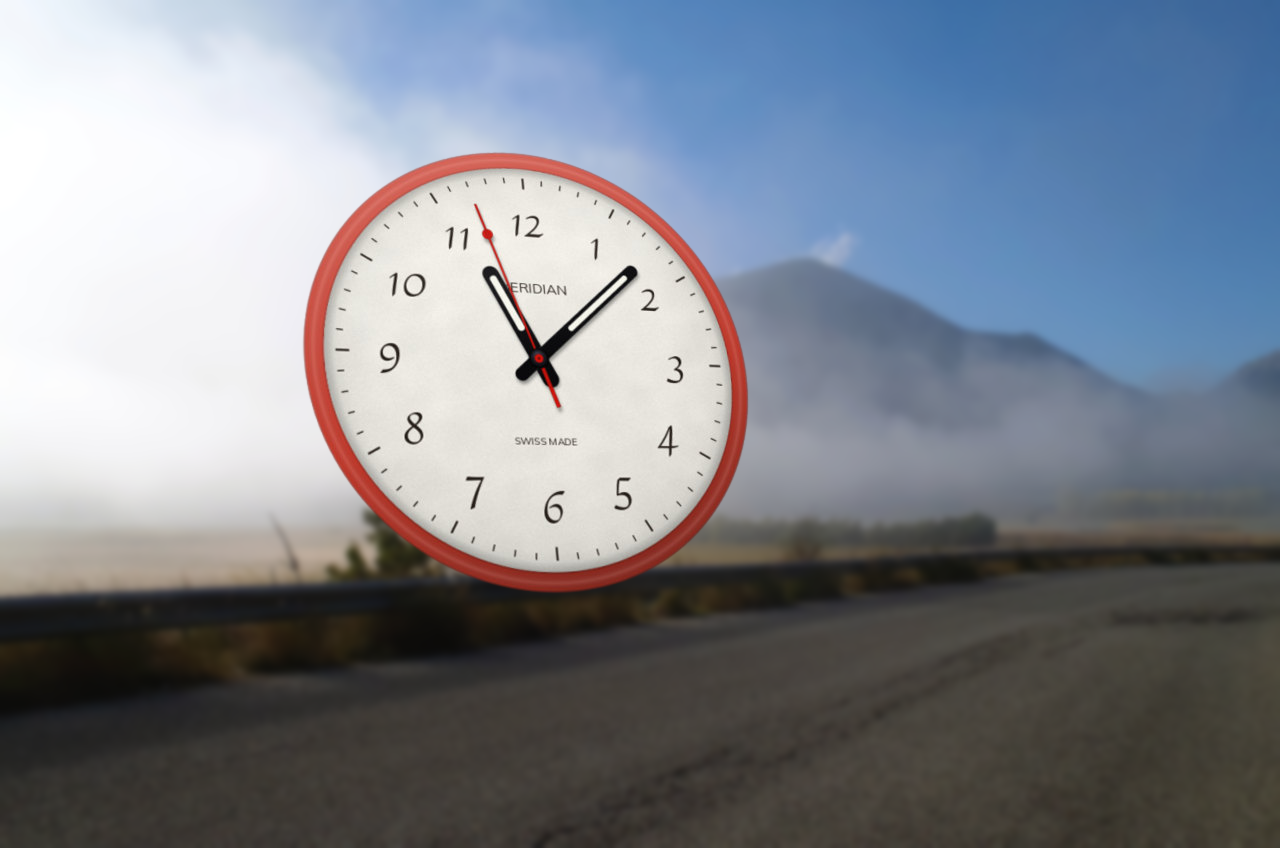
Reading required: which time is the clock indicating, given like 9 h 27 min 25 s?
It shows 11 h 07 min 57 s
